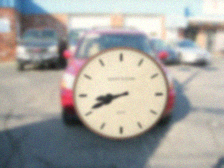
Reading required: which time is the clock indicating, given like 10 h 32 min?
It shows 8 h 41 min
